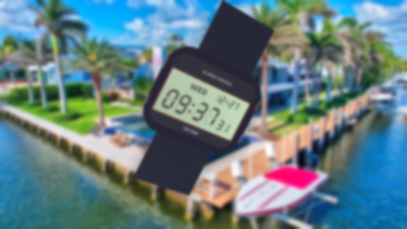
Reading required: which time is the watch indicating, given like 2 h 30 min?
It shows 9 h 37 min
